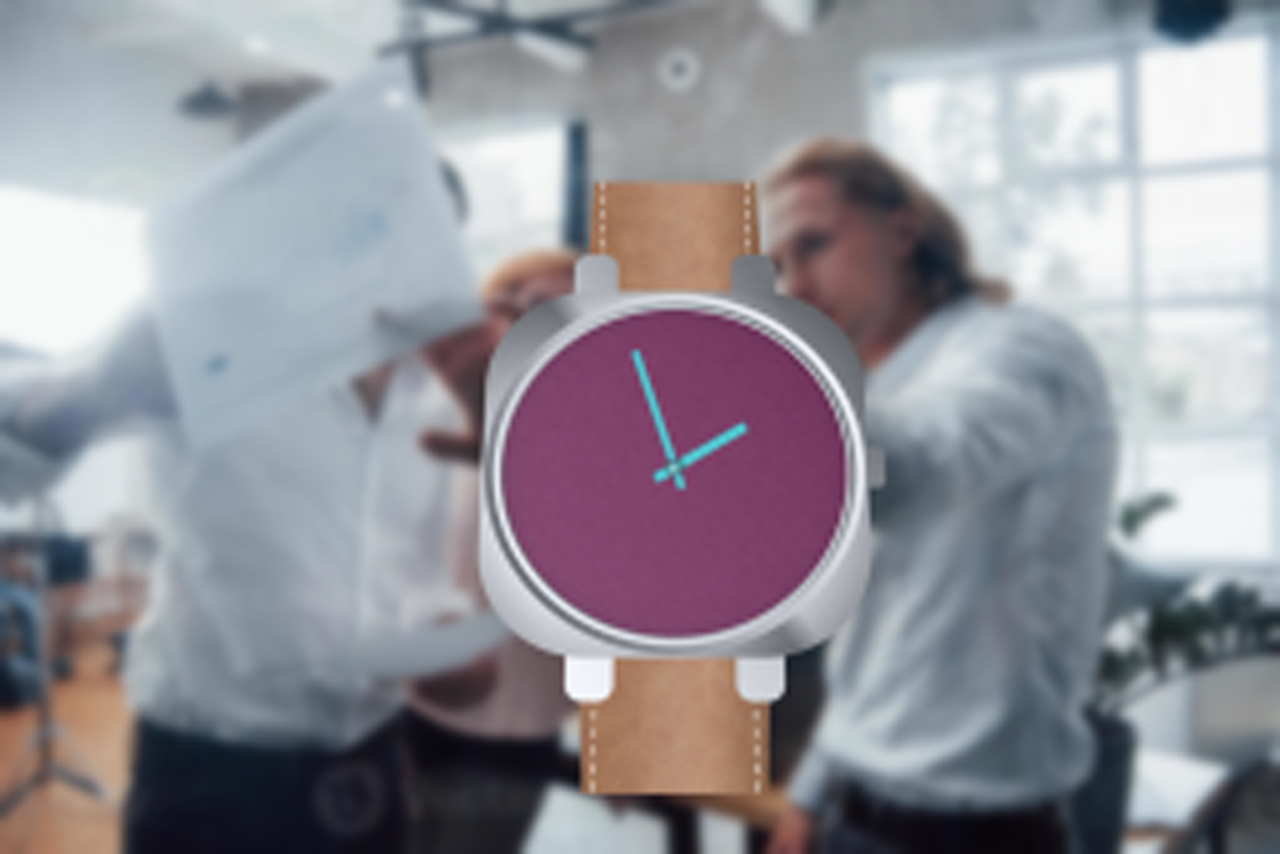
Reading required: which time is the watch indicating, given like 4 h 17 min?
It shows 1 h 57 min
